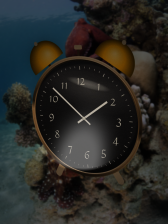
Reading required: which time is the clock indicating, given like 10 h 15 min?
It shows 1 h 52 min
